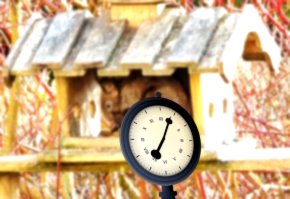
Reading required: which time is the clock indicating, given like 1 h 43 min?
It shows 7 h 04 min
